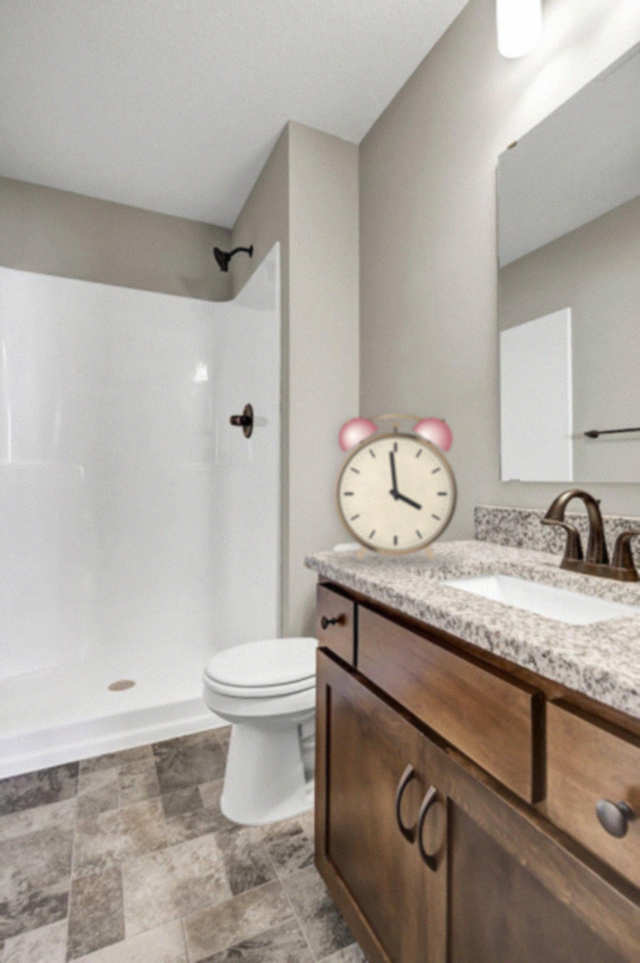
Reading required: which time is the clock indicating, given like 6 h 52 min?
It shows 3 h 59 min
